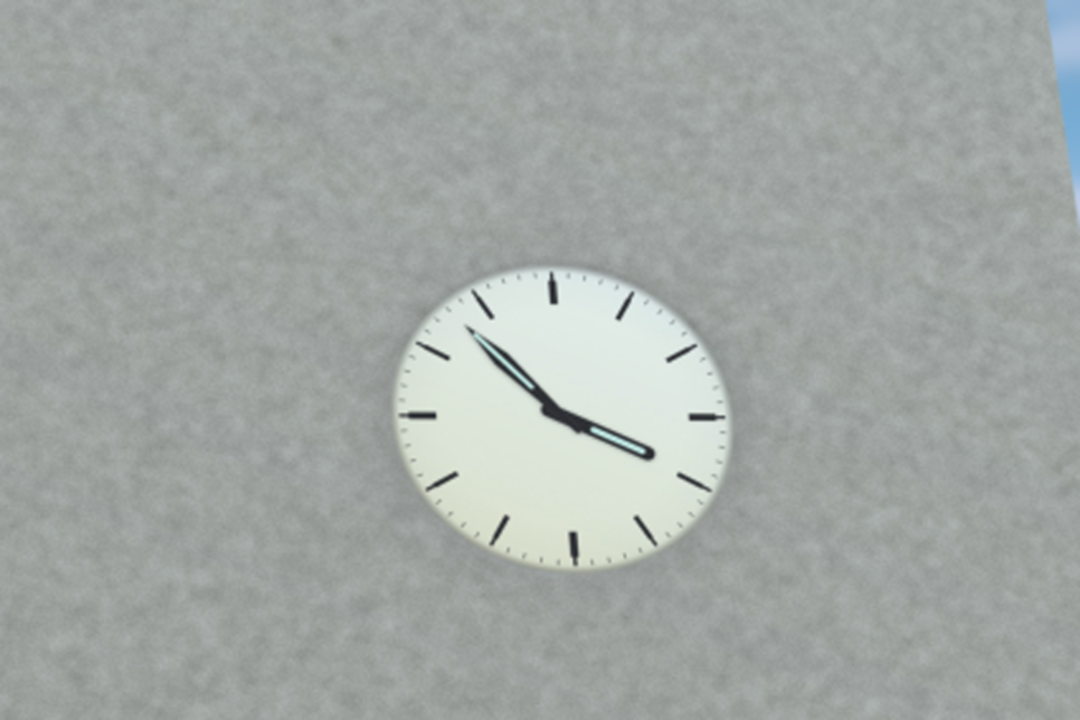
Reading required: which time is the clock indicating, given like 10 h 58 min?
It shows 3 h 53 min
